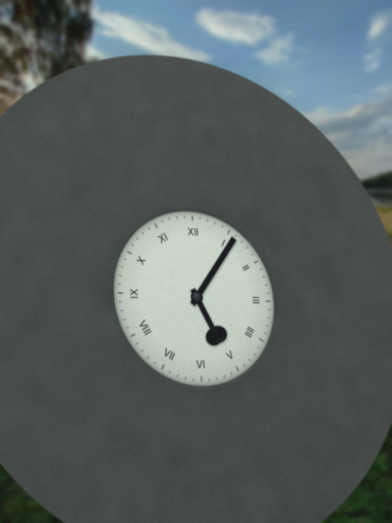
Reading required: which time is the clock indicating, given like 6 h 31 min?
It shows 5 h 06 min
